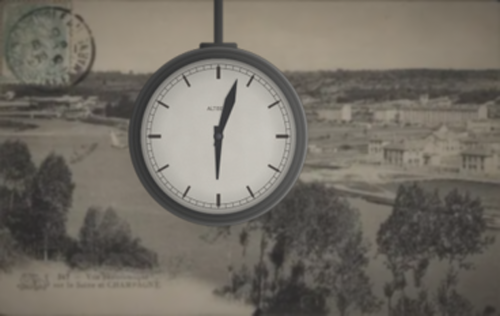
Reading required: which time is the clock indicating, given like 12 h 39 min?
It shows 6 h 03 min
